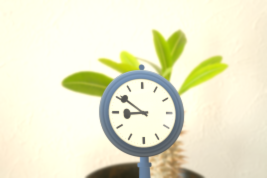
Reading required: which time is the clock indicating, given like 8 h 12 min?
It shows 8 h 51 min
